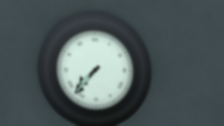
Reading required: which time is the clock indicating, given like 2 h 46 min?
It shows 7 h 37 min
